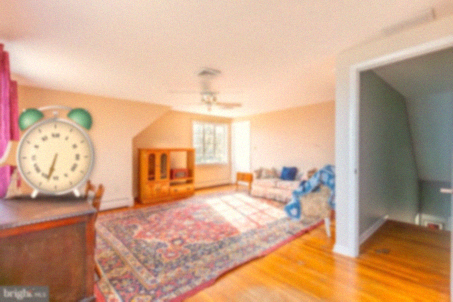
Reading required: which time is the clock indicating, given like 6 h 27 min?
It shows 6 h 33 min
